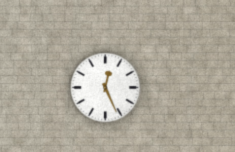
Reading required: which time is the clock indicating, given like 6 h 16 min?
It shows 12 h 26 min
